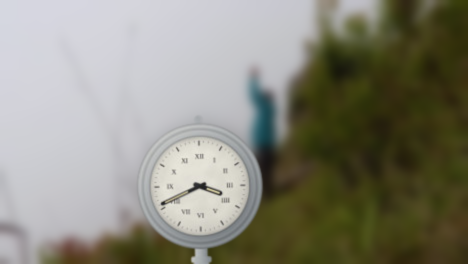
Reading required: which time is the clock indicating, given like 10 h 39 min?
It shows 3 h 41 min
